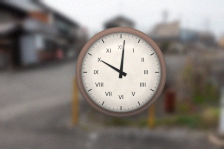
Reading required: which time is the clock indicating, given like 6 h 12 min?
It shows 10 h 01 min
